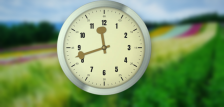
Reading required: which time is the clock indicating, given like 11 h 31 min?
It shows 11 h 42 min
